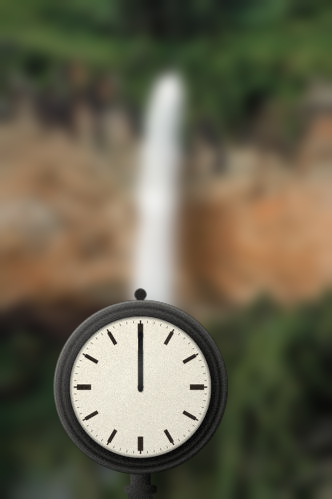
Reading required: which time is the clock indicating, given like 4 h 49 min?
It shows 12 h 00 min
